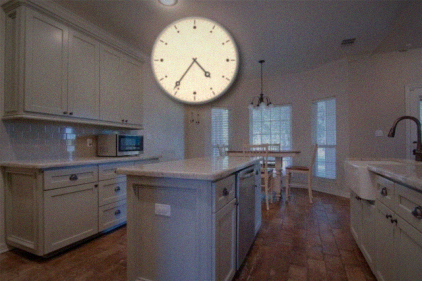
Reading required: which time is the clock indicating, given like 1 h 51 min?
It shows 4 h 36 min
